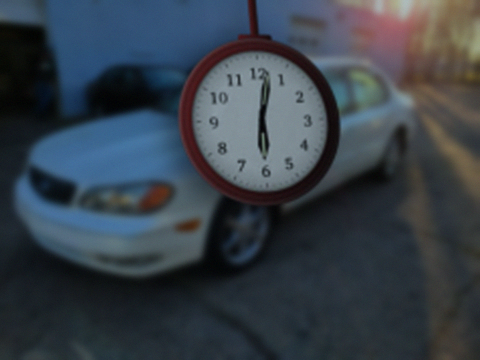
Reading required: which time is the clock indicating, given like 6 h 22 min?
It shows 6 h 02 min
